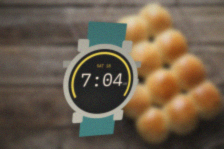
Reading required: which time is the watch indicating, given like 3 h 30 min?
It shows 7 h 04 min
